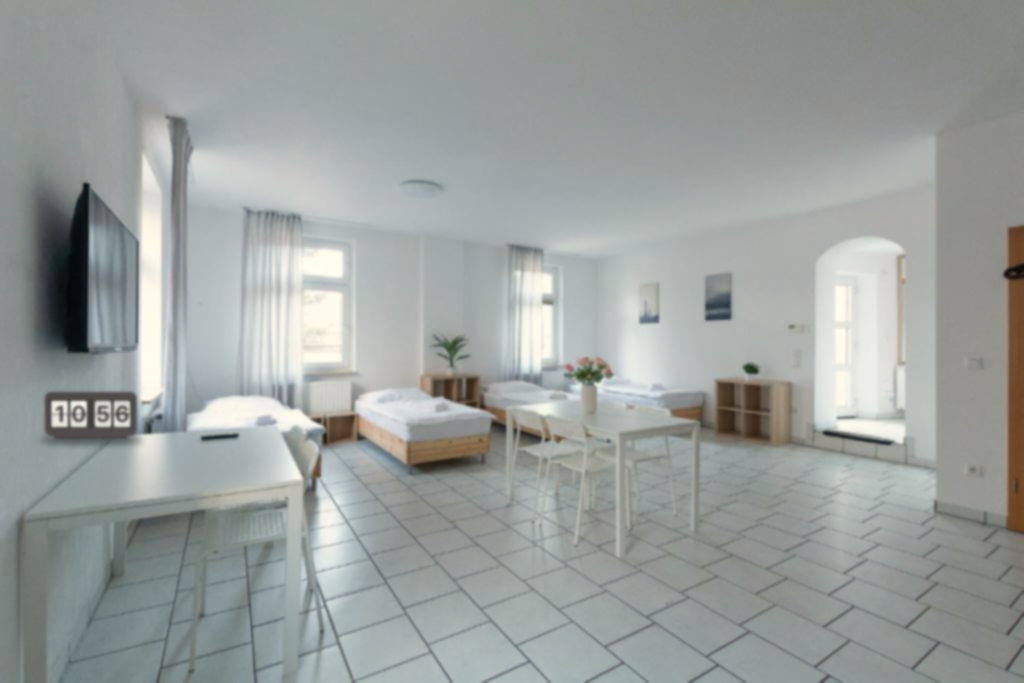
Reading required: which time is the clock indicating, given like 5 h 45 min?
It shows 10 h 56 min
